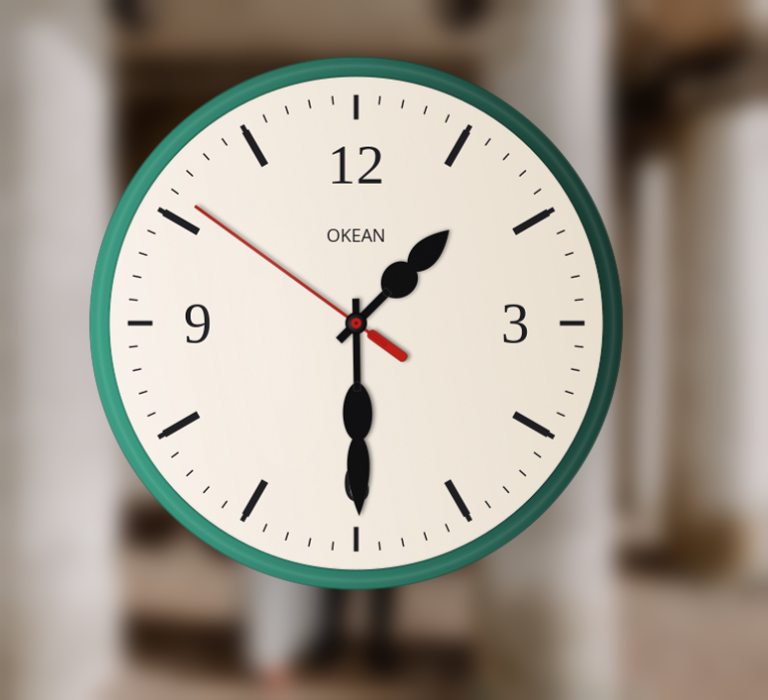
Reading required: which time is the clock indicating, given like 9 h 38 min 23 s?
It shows 1 h 29 min 51 s
